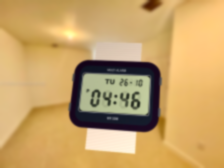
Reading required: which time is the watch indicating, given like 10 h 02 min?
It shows 4 h 46 min
